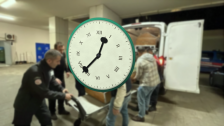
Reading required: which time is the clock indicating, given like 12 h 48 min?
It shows 12 h 37 min
